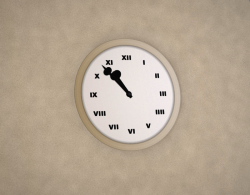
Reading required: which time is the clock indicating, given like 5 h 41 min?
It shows 10 h 53 min
